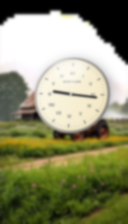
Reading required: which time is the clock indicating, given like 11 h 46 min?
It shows 9 h 16 min
